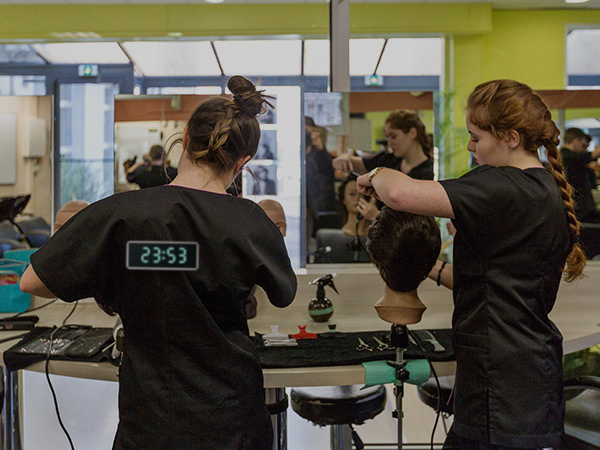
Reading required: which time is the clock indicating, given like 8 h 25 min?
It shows 23 h 53 min
